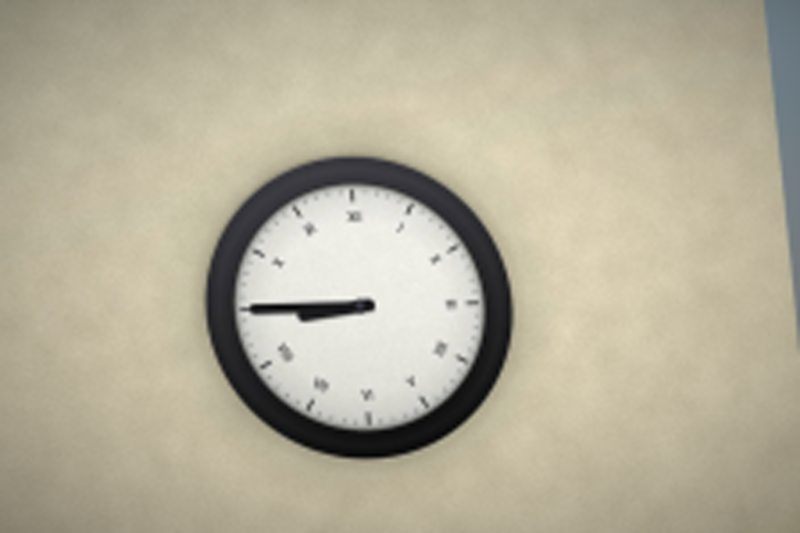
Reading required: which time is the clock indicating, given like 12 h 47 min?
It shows 8 h 45 min
